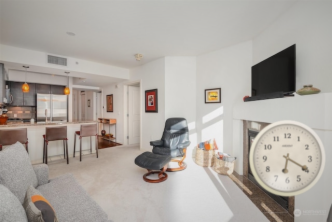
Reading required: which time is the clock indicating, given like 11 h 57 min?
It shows 6 h 20 min
